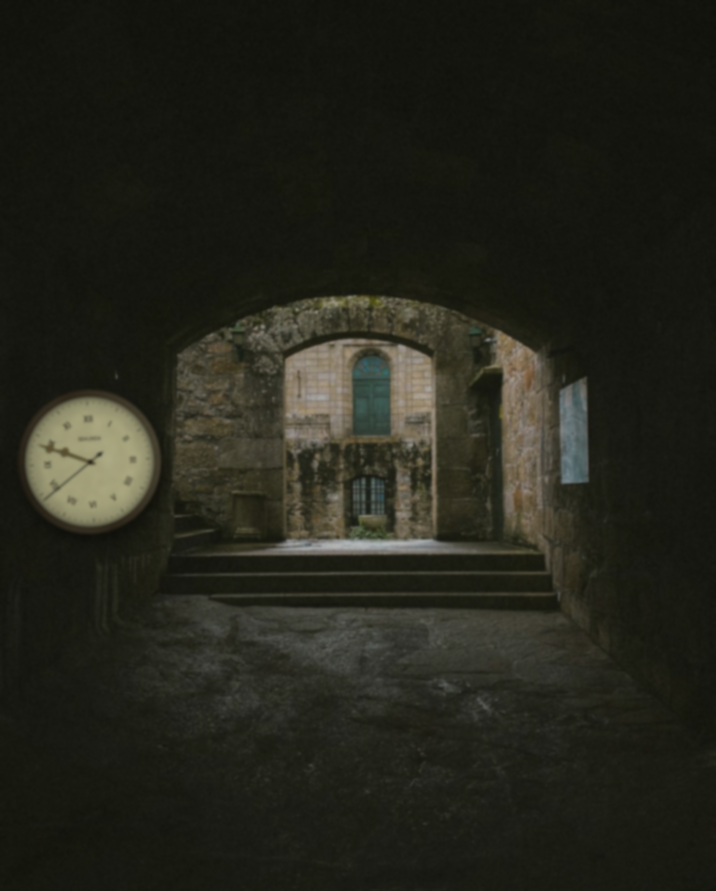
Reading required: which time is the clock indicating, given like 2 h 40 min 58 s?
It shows 9 h 48 min 39 s
